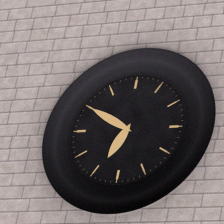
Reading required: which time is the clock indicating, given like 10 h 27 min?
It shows 6 h 50 min
